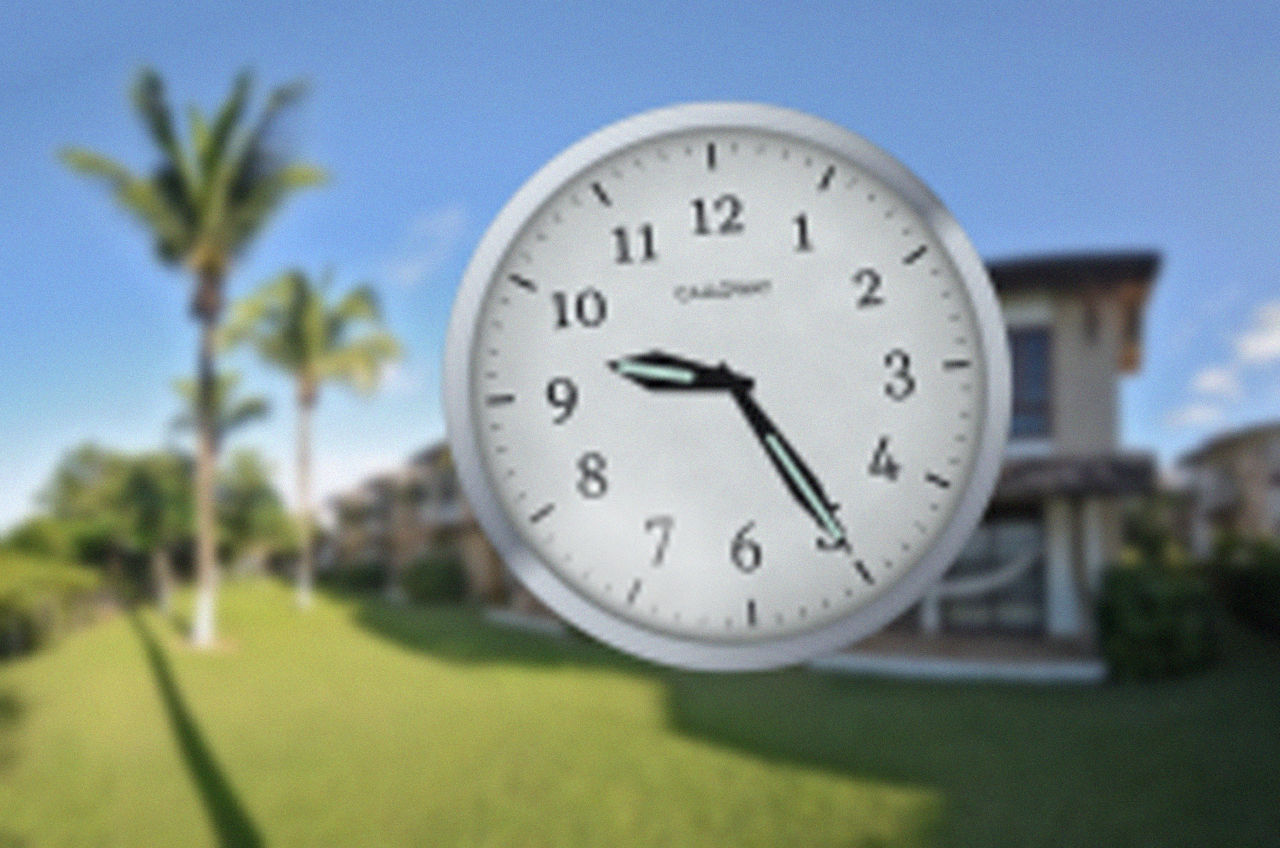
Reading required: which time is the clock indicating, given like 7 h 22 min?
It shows 9 h 25 min
